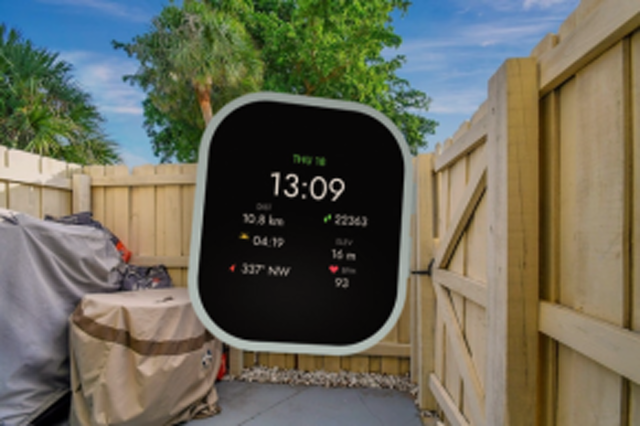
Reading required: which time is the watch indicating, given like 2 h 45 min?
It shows 13 h 09 min
